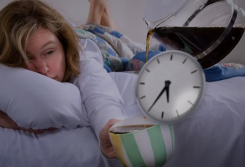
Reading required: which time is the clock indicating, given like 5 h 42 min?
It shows 5 h 35 min
